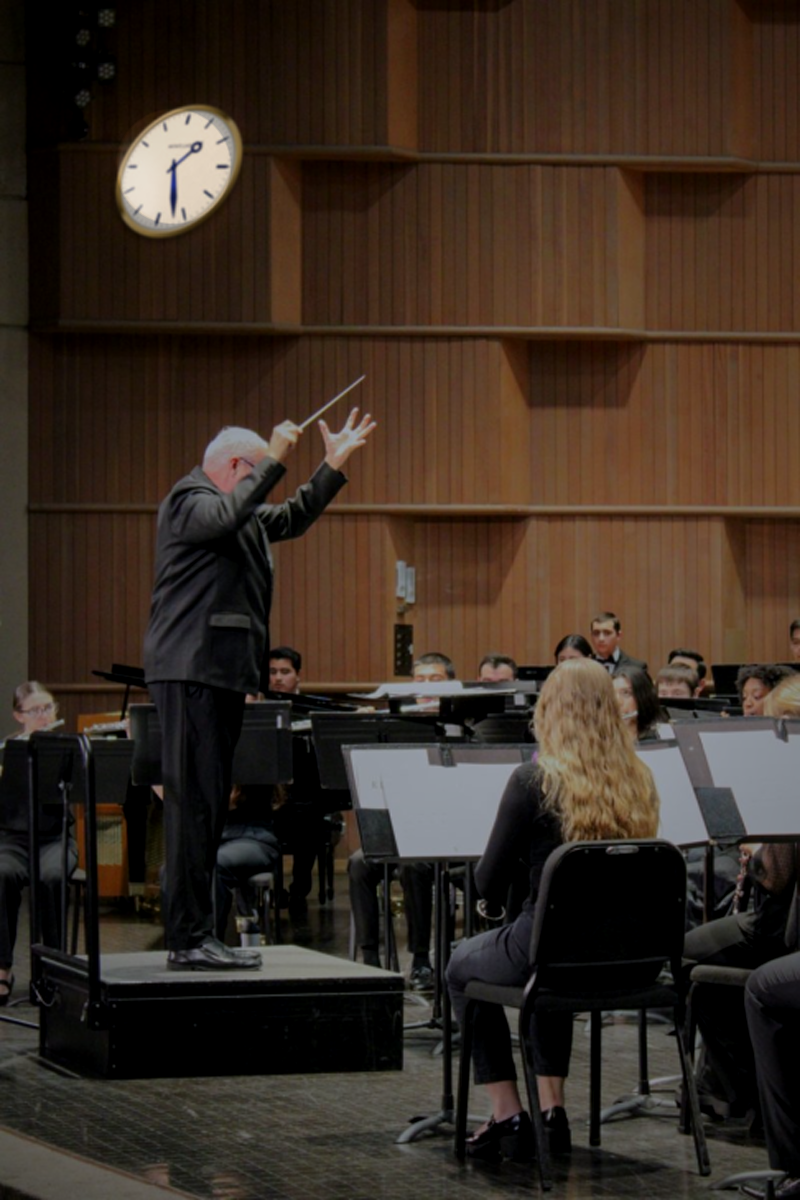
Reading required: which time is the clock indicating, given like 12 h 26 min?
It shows 1 h 27 min
